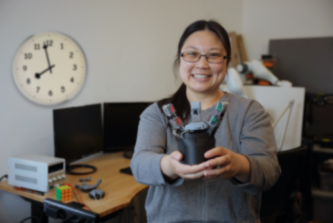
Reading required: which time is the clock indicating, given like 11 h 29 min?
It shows 7 h 58 min
